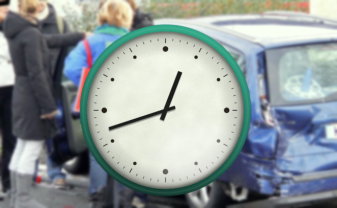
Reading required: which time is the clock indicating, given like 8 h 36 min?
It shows 12 h 42 min
